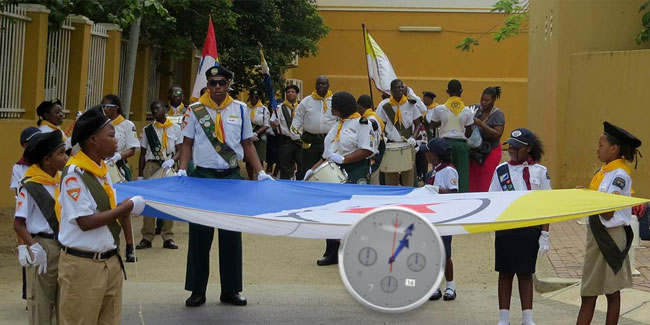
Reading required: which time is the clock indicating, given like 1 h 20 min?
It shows 1 h 04 min
